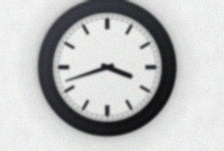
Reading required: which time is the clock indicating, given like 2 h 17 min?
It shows 3 h 42 min
